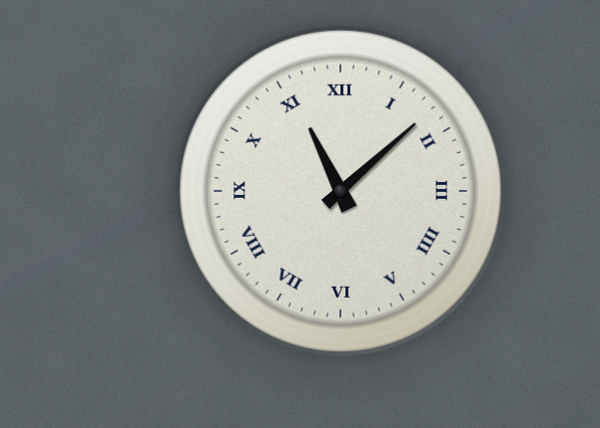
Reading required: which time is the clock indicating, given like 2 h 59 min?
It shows 11 h 08 min
